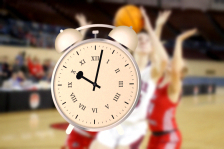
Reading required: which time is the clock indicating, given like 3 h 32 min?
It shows 10 h 02 min
